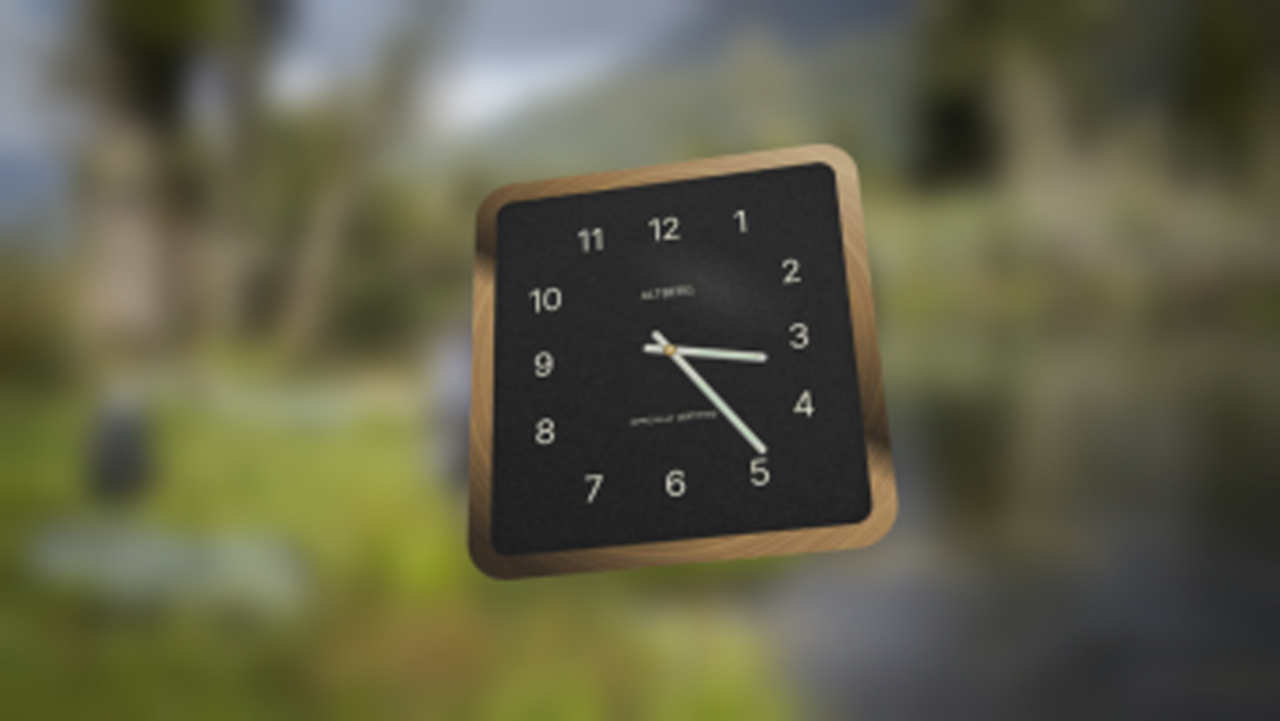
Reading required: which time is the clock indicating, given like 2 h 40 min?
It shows 3 h 24 min
